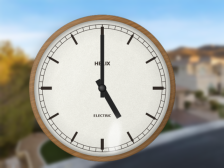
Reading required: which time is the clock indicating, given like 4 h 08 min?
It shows 5 h 00 min
